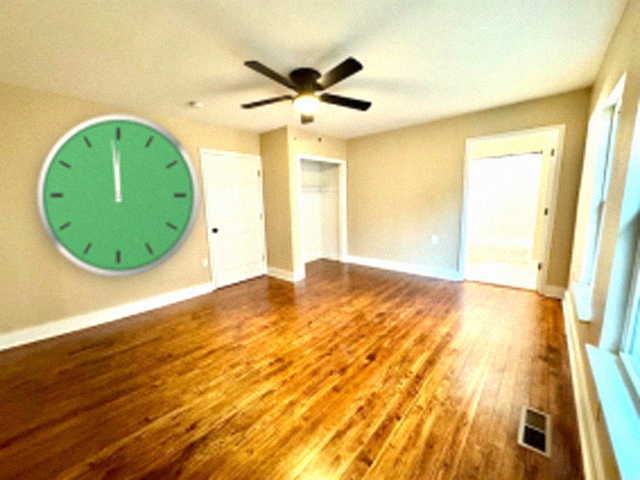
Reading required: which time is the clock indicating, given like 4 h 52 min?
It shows 11 h 59 min
